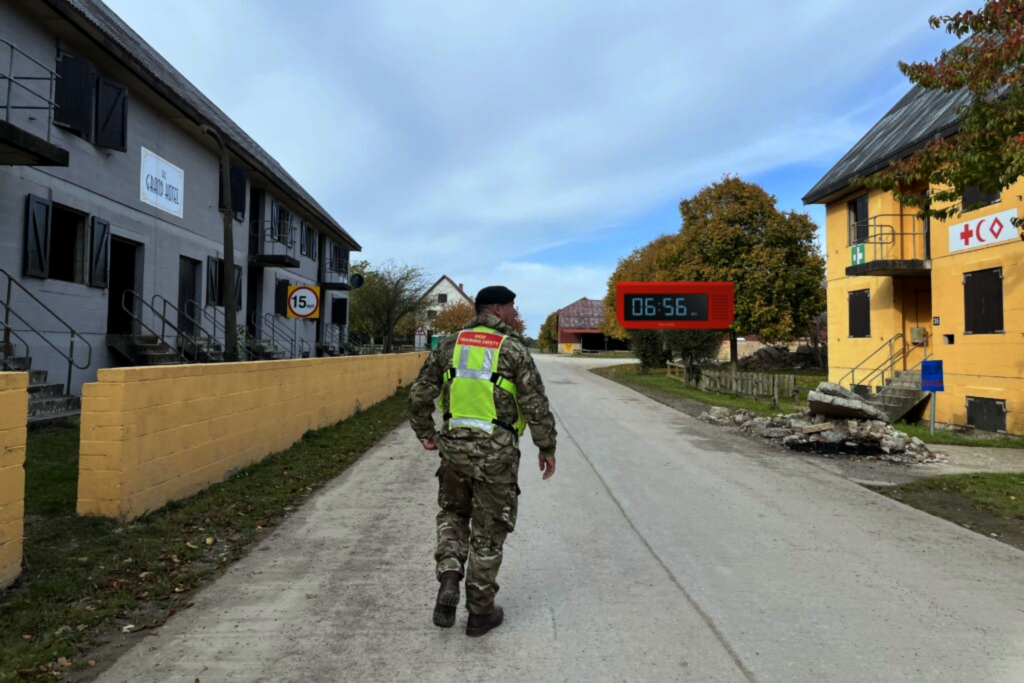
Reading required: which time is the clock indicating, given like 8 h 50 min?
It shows 6 h 56 min
